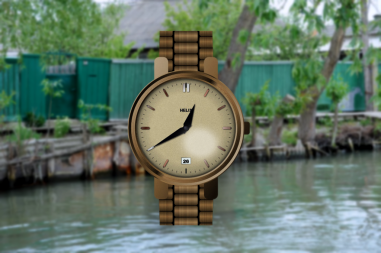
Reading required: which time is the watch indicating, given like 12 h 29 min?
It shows 12 h 40 min
